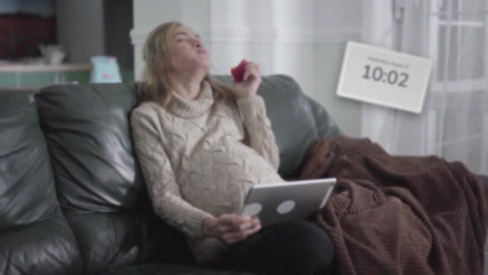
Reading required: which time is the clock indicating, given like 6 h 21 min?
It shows 10 h 02 min
